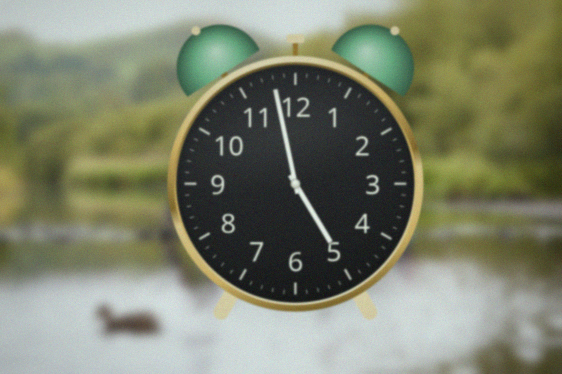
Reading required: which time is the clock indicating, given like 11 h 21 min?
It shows 4 h 58 min
